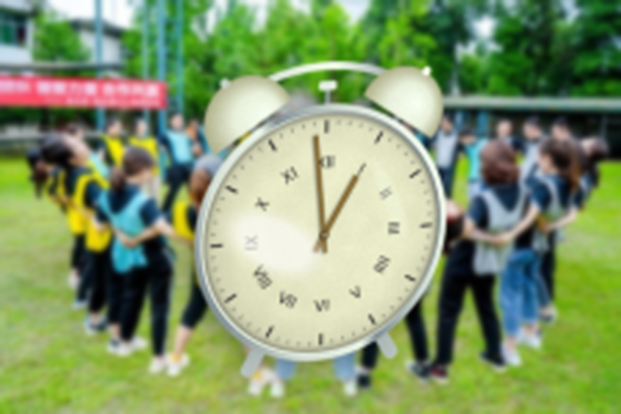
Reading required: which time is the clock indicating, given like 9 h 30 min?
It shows 12 h 59 min
